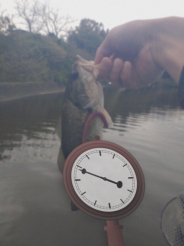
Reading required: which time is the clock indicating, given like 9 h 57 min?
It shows 3 h 49 min
